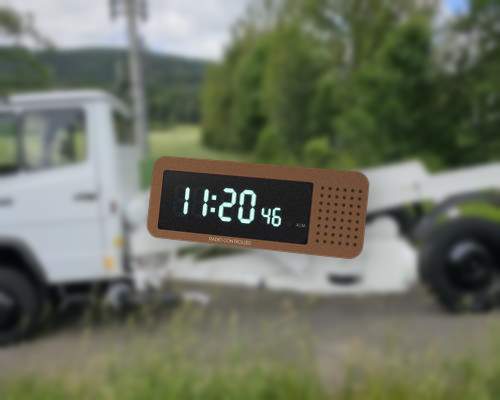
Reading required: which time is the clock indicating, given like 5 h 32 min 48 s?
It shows 11 h 20 min 46 s
